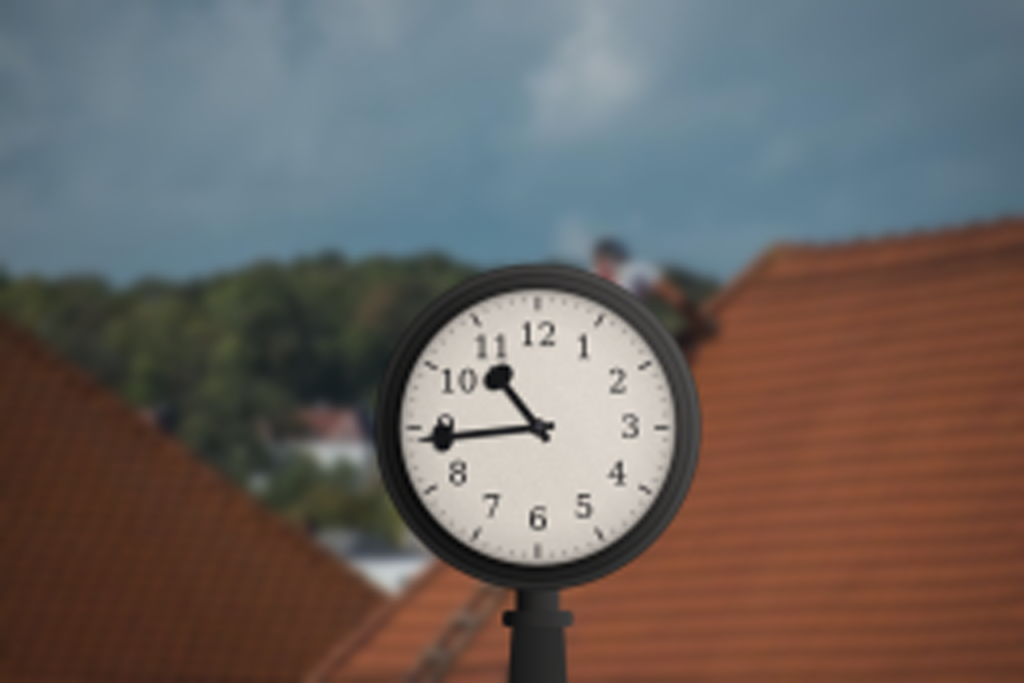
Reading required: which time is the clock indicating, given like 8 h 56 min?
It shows 10 h 44 min
